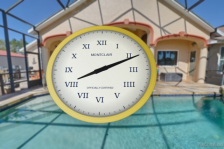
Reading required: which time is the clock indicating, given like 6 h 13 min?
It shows 8 h 11 min
